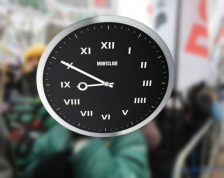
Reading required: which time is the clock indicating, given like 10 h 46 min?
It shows 8 h 50 min
